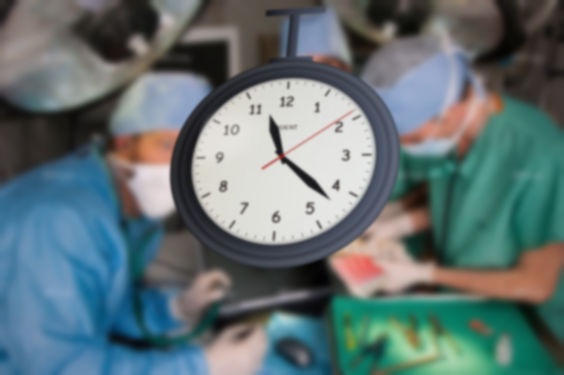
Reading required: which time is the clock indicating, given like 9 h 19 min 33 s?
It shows 11 h 22 min 09 s
